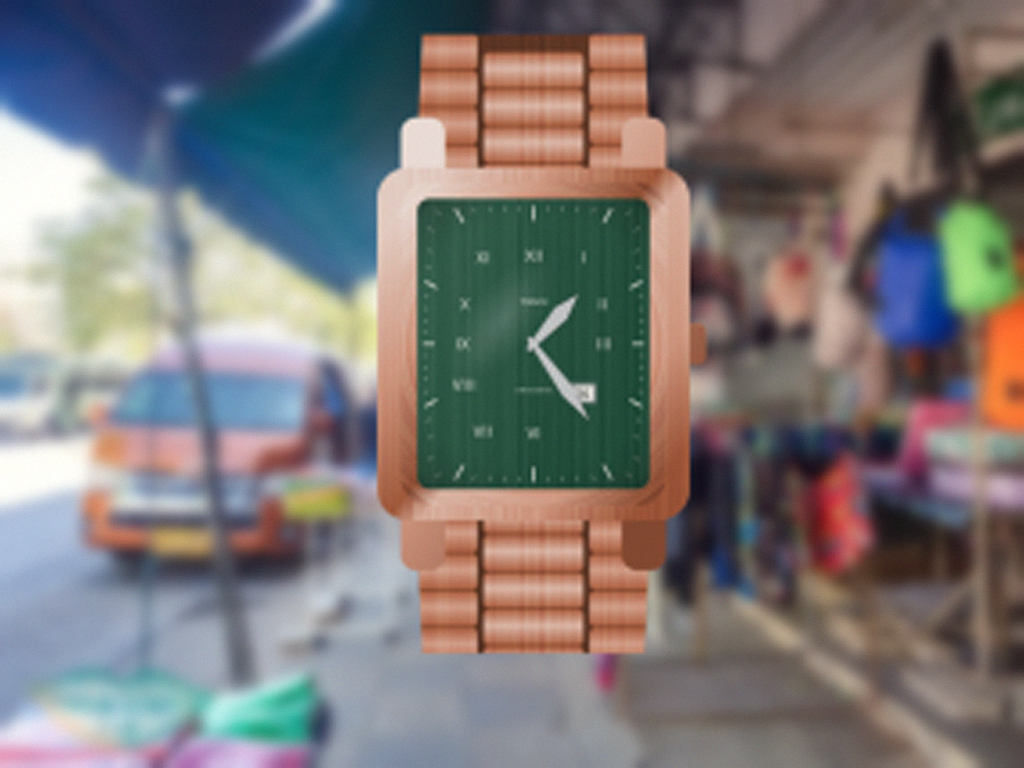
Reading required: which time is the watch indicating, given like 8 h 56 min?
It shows 1 h 24 min
